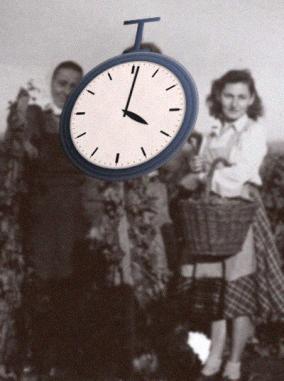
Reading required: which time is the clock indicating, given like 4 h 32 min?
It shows 4 h 01 min
